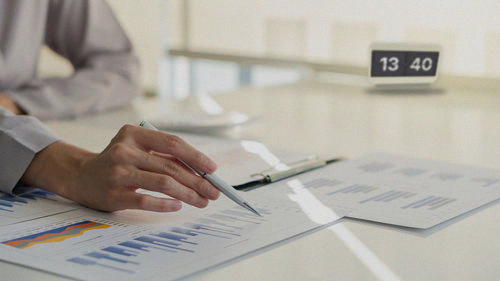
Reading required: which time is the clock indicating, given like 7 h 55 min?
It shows 13 h 40 min
